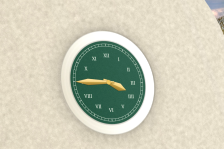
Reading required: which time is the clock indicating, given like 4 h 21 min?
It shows 3 h 45 min
